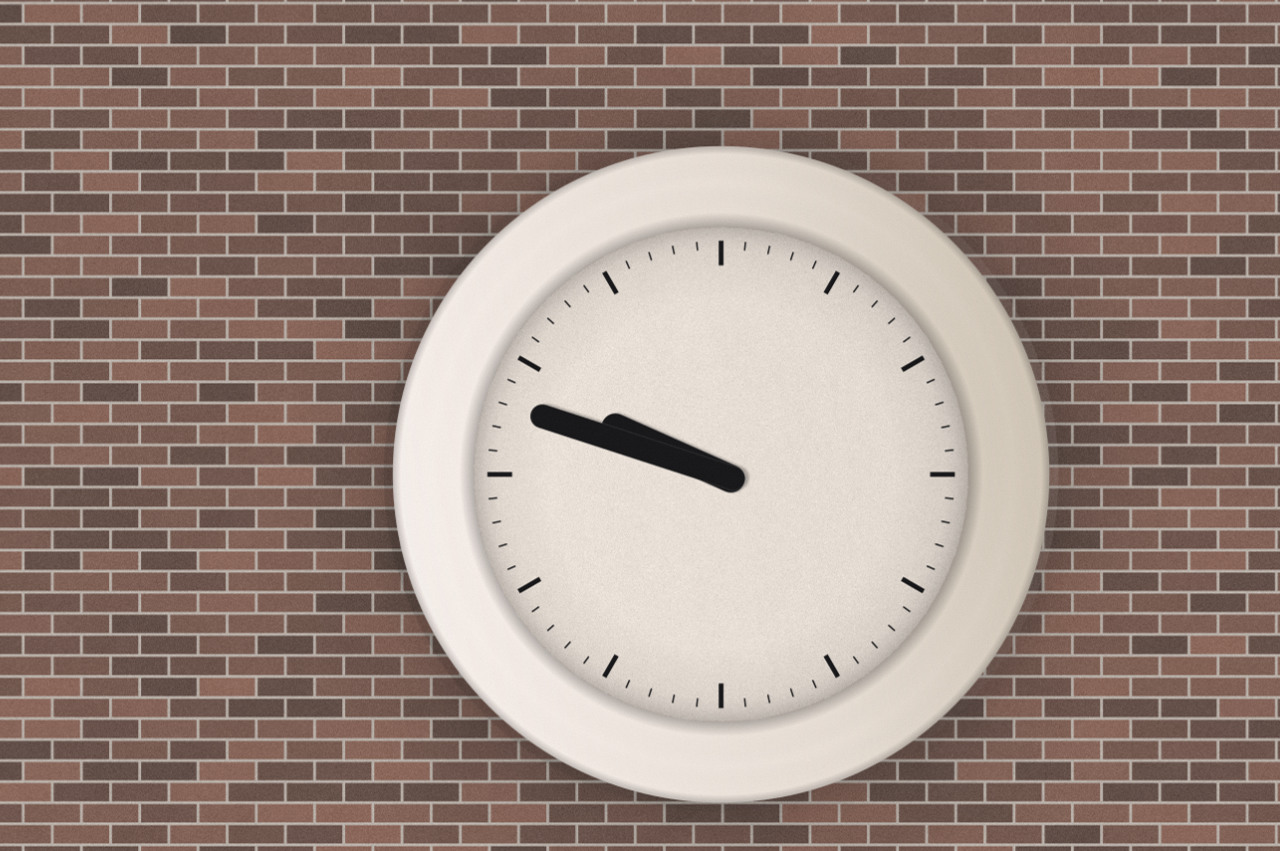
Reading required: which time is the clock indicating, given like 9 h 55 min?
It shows 9 h 48 min
